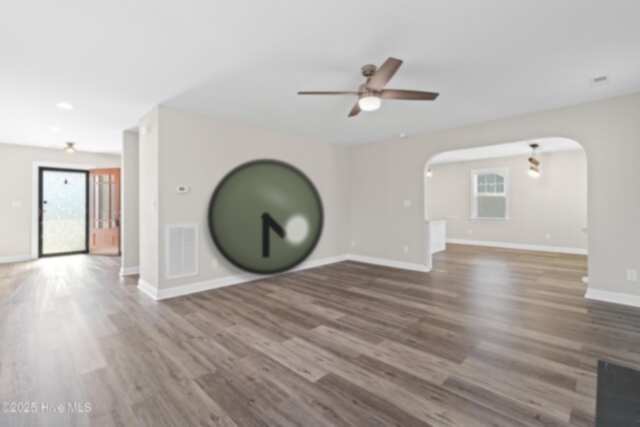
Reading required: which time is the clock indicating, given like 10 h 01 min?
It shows 4 h 30 min
